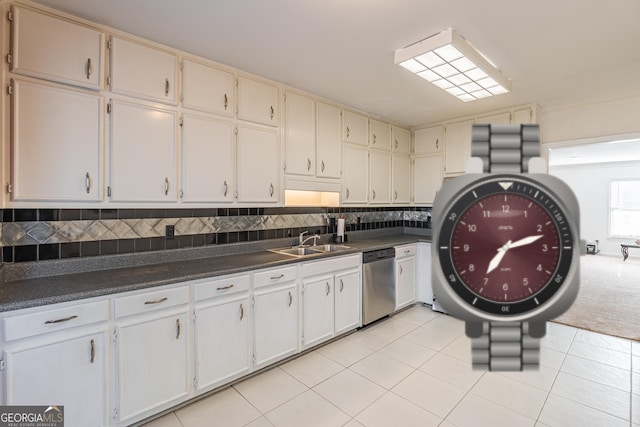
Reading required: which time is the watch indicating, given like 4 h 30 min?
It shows 7 h 12 min
